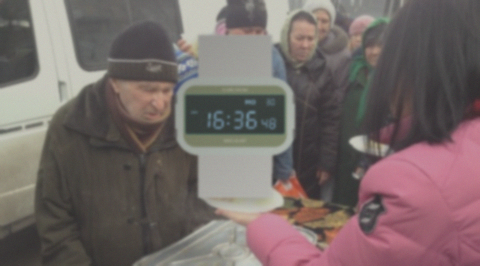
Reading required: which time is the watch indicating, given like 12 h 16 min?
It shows 16 h 36 min
